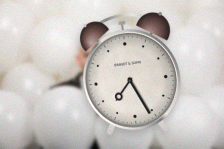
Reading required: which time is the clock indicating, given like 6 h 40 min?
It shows 7 h 26 min
